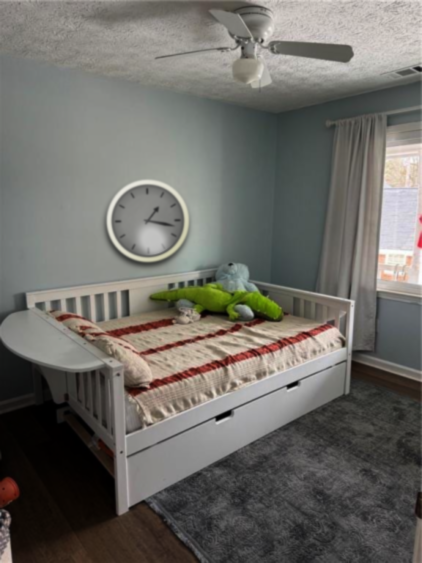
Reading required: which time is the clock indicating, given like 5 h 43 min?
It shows 1 h 17 min
